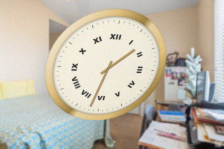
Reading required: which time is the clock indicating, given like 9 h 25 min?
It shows 1 h 32 min
